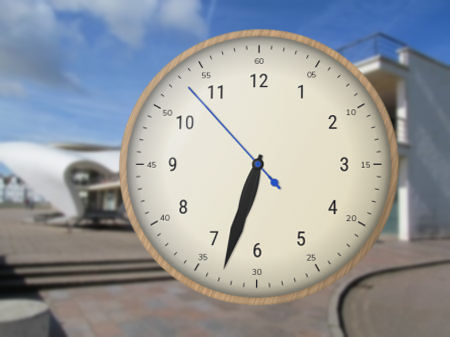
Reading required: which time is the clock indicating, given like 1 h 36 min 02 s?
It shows 6 h 32 min 53 s
